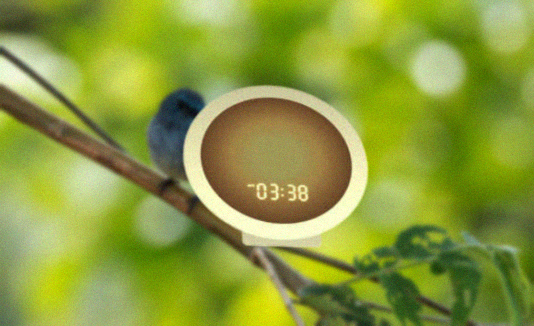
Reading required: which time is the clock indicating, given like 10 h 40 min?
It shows 3 h 38 min
